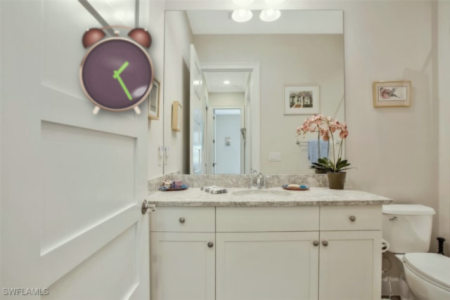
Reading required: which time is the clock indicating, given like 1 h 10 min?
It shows 1 h 25 min
